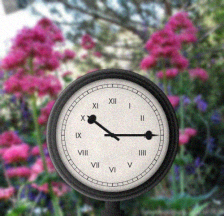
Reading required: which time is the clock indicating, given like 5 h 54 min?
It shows 10 h 15 min
